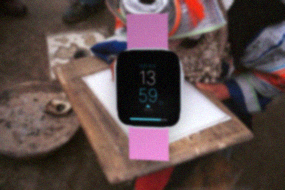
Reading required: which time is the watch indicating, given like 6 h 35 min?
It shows 13 h 59 min
